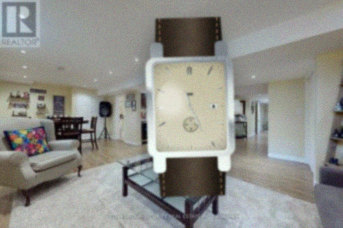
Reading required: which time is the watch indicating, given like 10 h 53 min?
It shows 11 h 26 min
